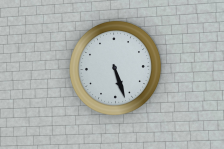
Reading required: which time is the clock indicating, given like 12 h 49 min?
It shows 5 h 27 min
